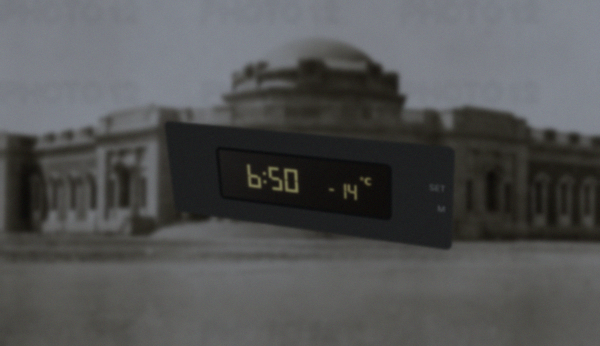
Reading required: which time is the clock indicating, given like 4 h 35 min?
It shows 6 h 50 min
